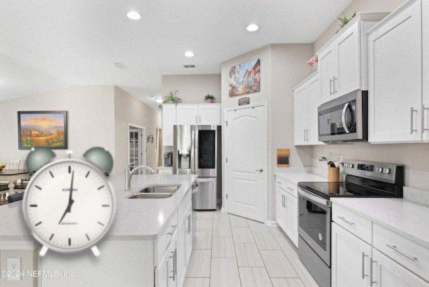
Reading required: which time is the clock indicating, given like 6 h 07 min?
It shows 7 h 01 min
